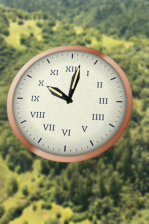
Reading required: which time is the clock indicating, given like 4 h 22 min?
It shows 10 h 02 min
